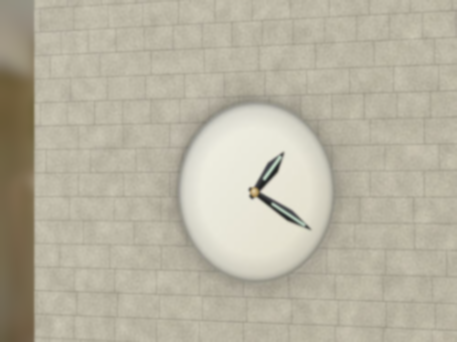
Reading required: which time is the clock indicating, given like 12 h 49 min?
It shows 1 h 20 min
